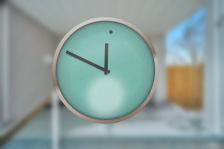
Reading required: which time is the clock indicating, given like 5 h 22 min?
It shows 11 h 48 min
